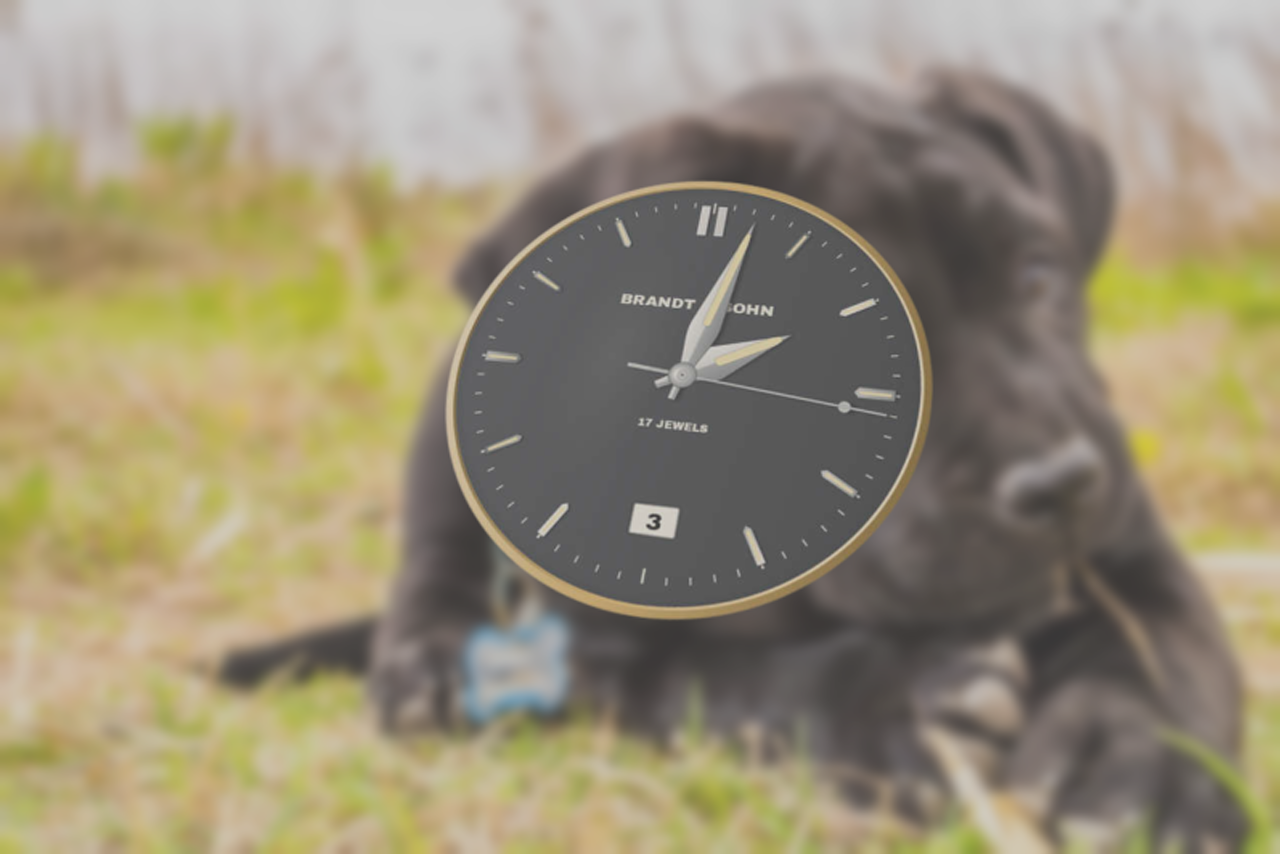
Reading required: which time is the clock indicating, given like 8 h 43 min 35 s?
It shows 2 h 02 min 16 s
